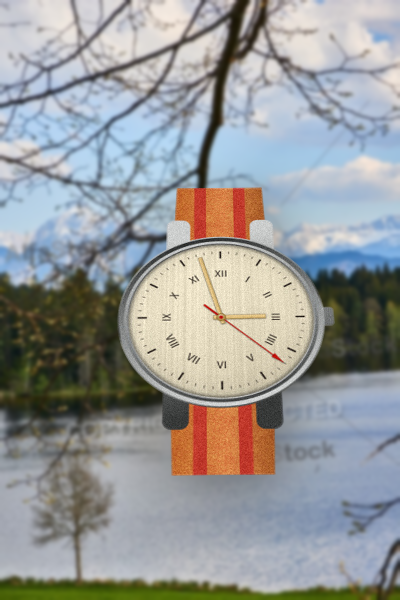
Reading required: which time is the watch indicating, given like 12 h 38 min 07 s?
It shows 2 h 57 min 22 s
